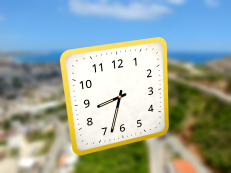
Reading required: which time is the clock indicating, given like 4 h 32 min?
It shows 8 h 33 min
